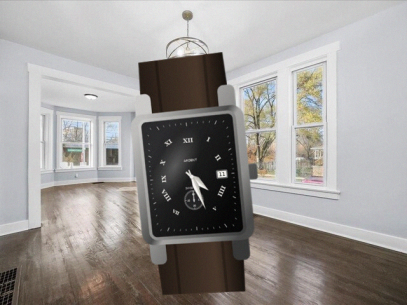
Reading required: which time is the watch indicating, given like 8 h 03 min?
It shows 4 h 27 min
